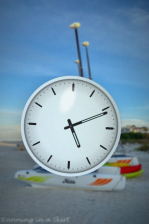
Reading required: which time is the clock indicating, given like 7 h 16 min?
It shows 5 h 11 min
